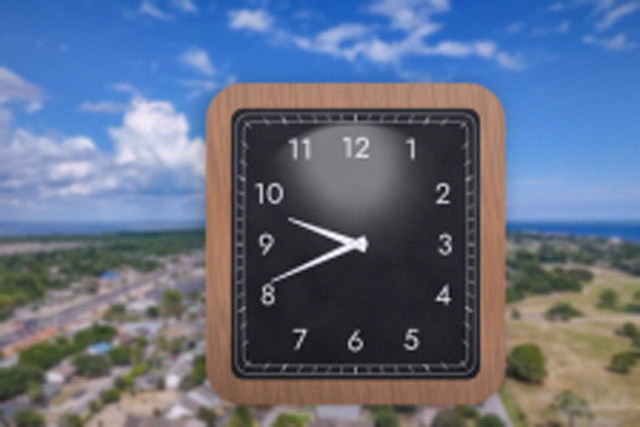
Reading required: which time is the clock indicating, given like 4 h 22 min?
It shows 9 h 41 min
